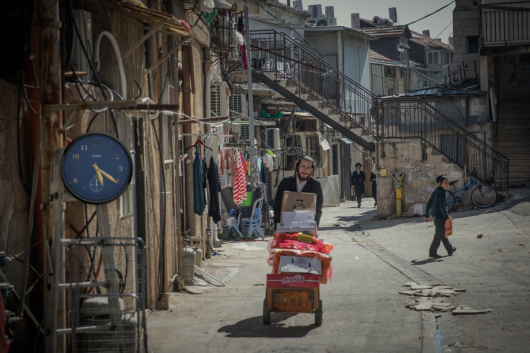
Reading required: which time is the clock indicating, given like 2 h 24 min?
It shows 5 h 21 min
